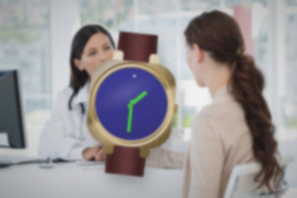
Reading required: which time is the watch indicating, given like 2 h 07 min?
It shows 1 h 30 min
